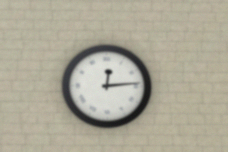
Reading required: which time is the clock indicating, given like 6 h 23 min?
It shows 12 h 14 min
